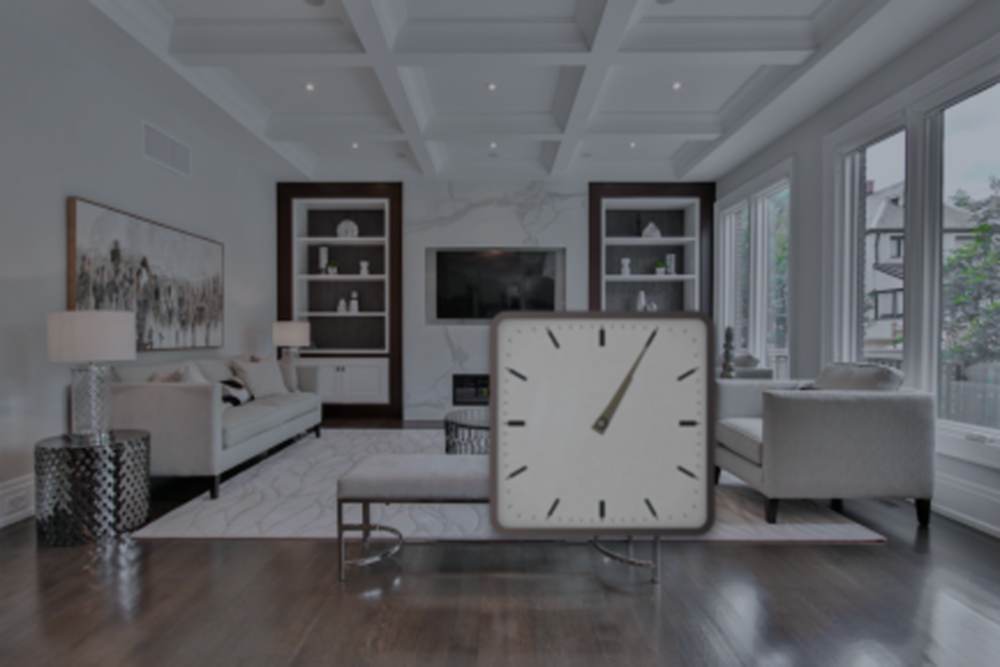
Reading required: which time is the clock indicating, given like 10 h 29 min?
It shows 1 h 05 min
